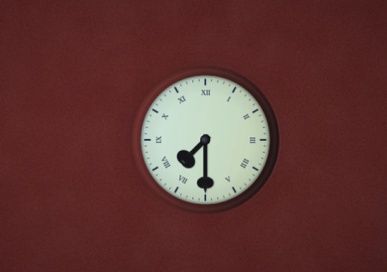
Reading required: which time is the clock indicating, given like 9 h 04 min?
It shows 7 h 30 min
